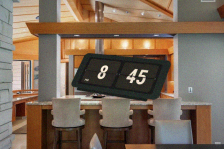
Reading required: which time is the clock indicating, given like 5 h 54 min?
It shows 8 h 45 min
